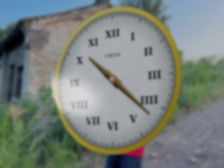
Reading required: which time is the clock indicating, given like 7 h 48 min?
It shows 10 h 22 min
